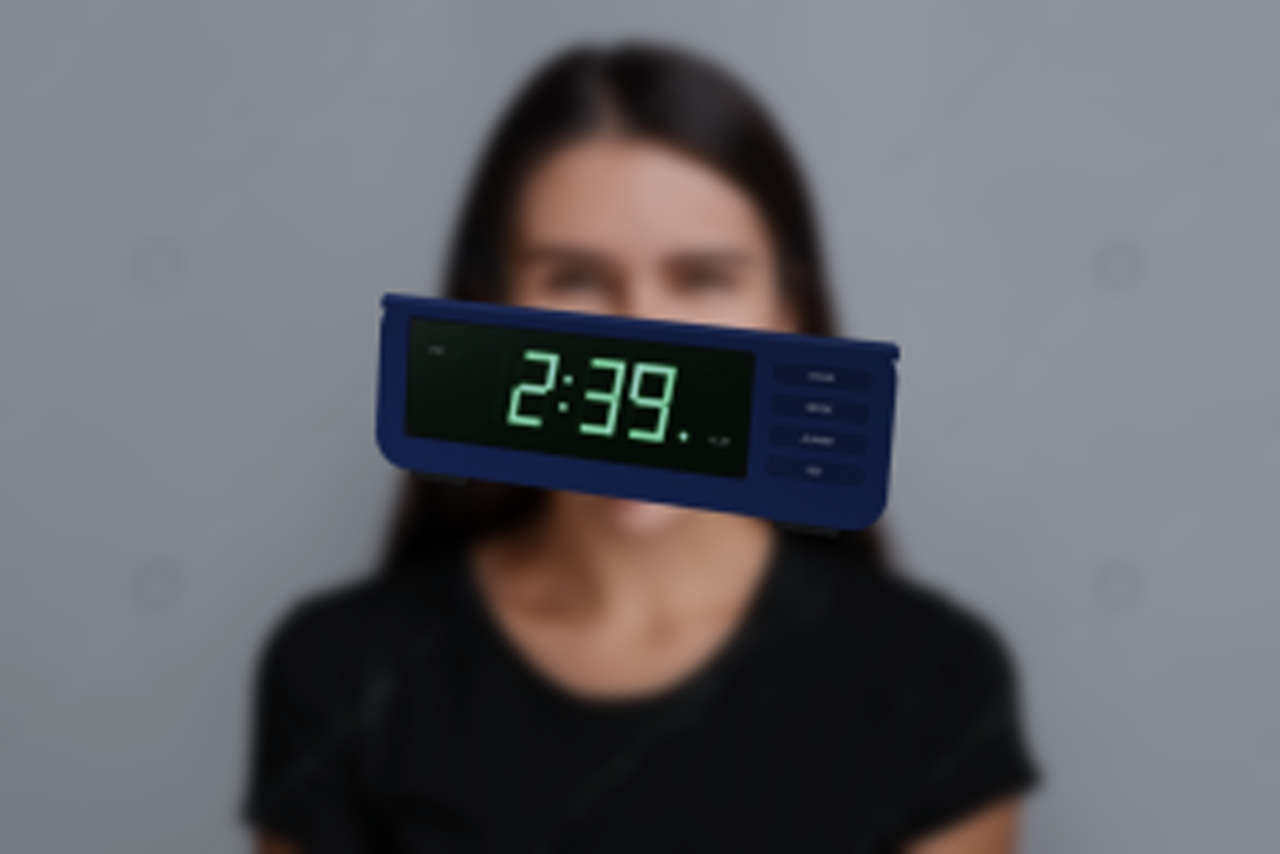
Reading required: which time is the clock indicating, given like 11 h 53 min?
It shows 2 h 39 min
